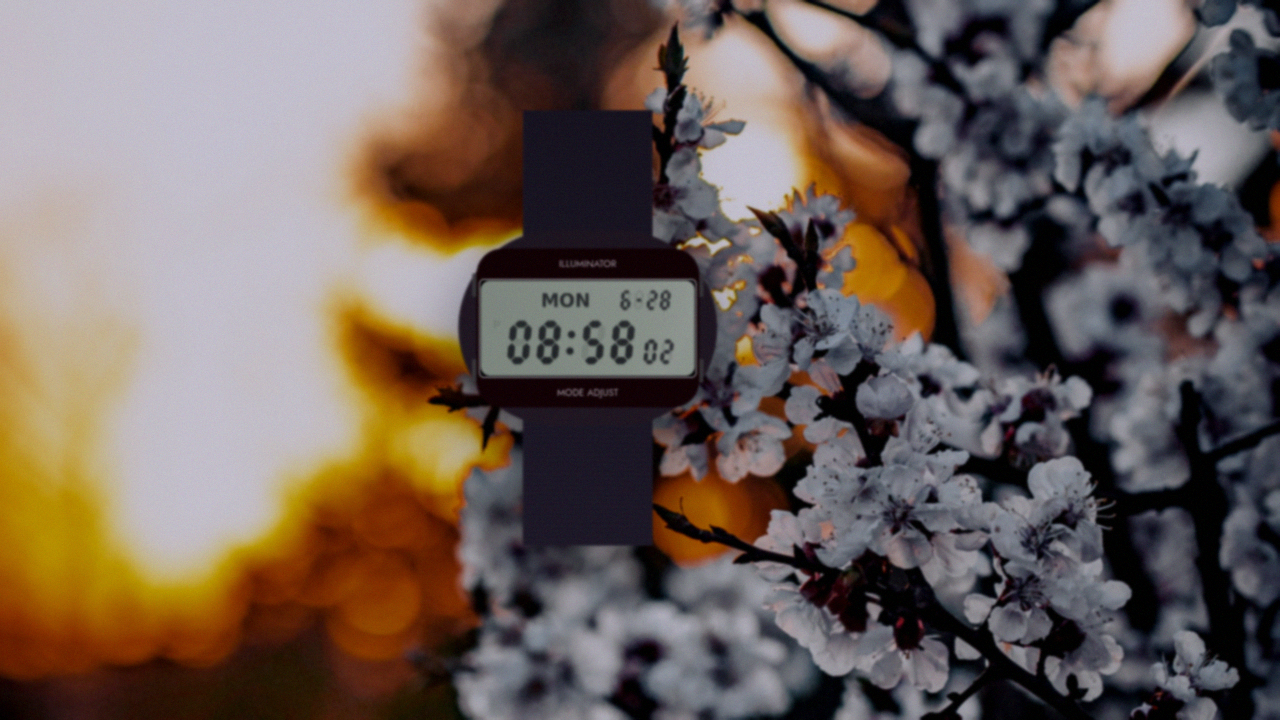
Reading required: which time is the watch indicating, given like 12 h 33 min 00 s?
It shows 8 h 58 min 02 s
